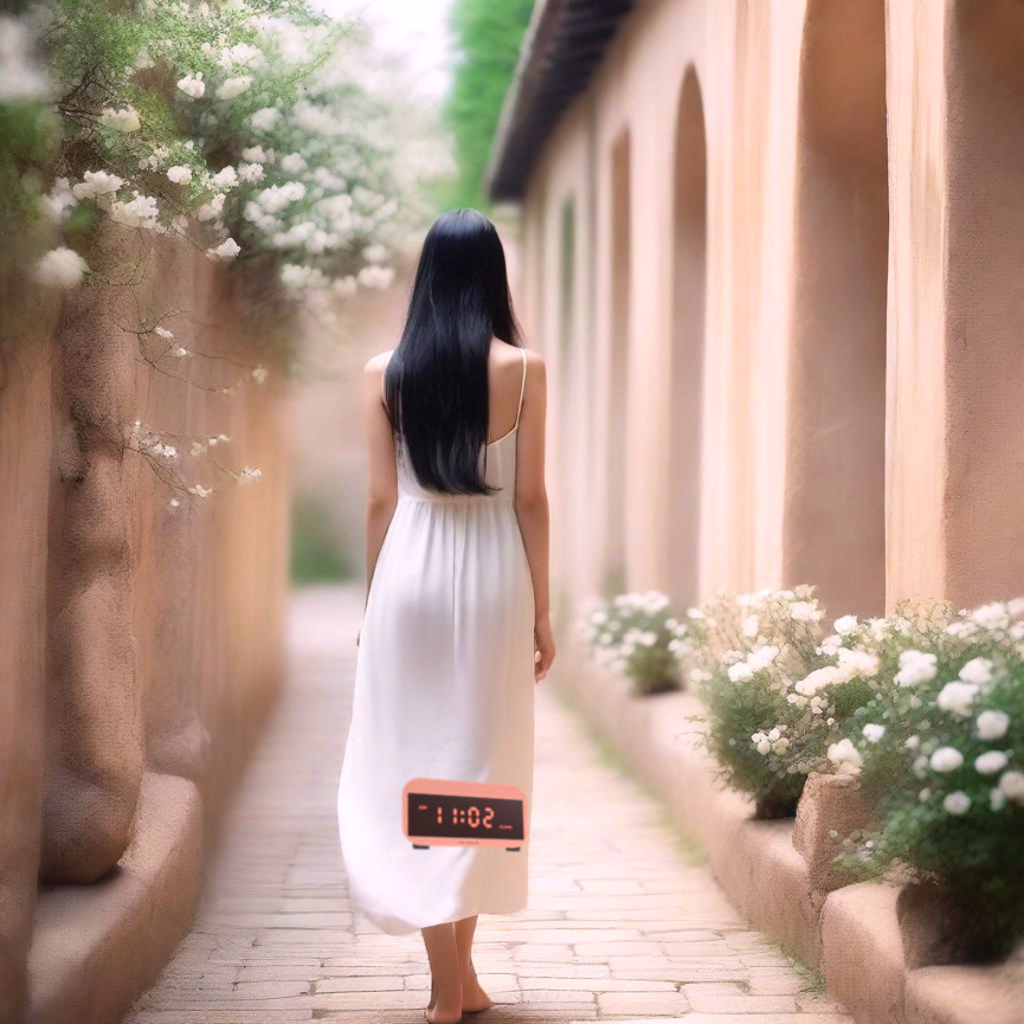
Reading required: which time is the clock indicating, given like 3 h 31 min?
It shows 11 h 02 min
